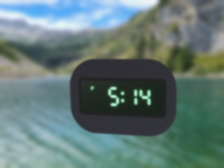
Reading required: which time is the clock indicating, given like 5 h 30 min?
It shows 5 h 14 min
